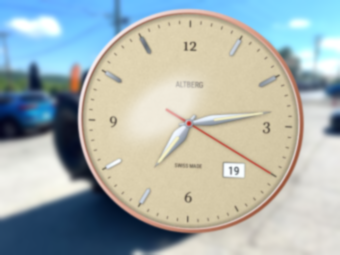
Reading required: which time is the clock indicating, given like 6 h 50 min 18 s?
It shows 7 h 13 min 20 s
